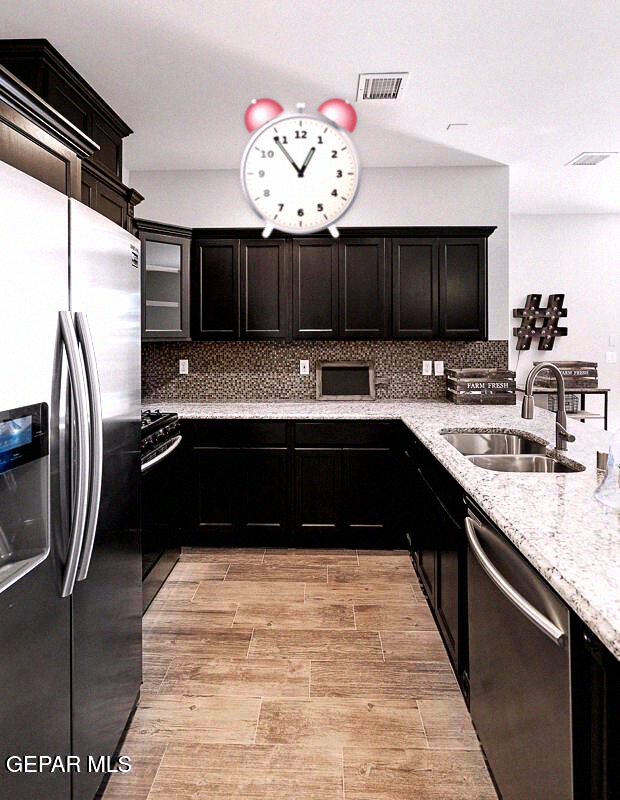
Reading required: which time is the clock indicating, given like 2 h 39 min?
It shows 12 h 54 min
